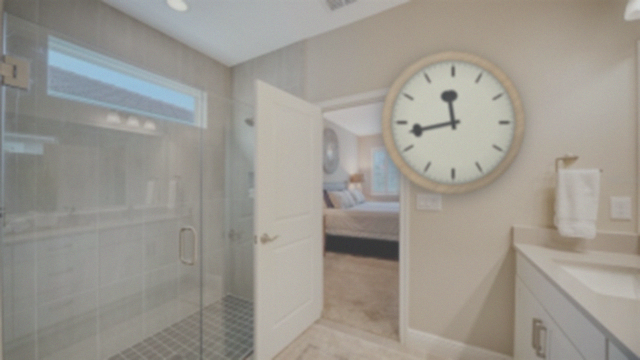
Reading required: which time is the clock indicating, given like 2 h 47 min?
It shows 11 h 43 min
